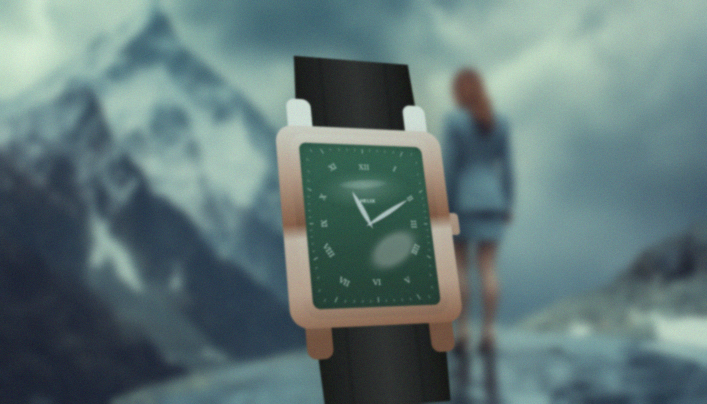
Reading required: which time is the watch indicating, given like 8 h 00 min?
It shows 11 h 10 min
